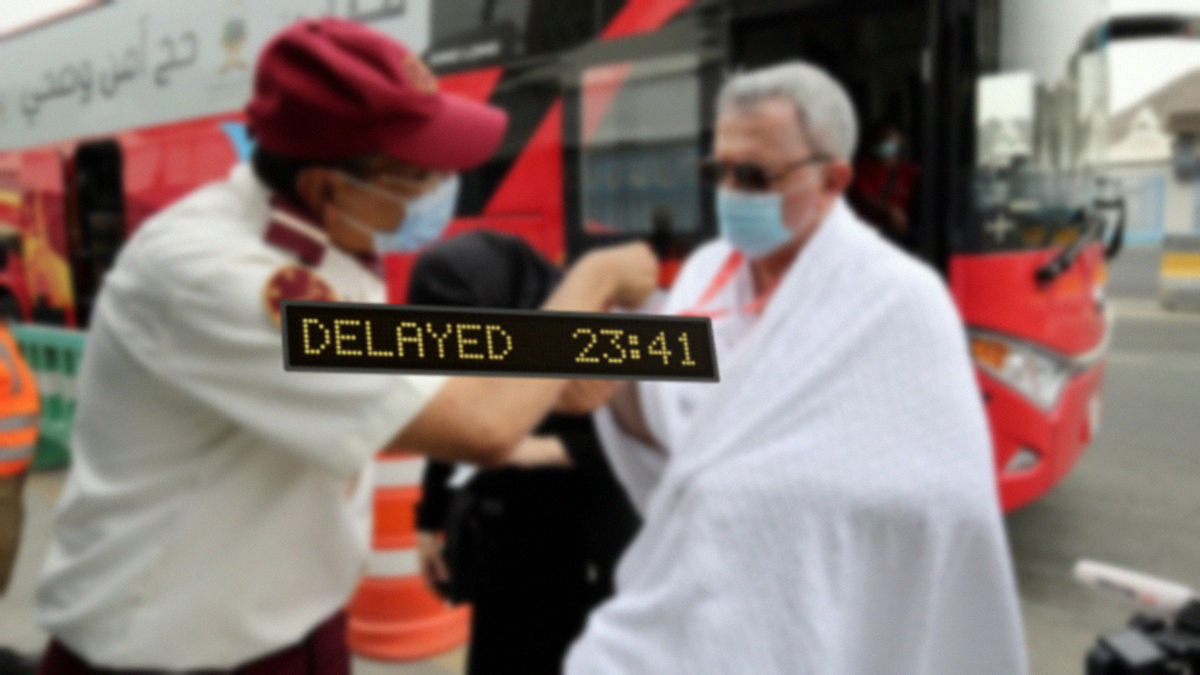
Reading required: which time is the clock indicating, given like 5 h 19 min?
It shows 23 h 41 min
